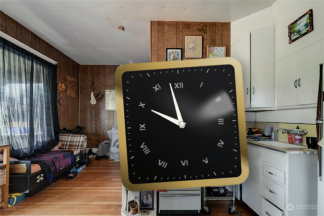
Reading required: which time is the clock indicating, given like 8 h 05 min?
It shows 9 h 58 min
